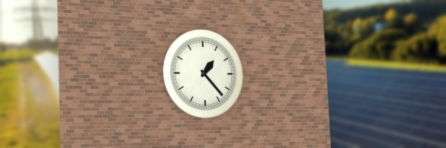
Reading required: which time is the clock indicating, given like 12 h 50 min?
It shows 1 h 23 min
